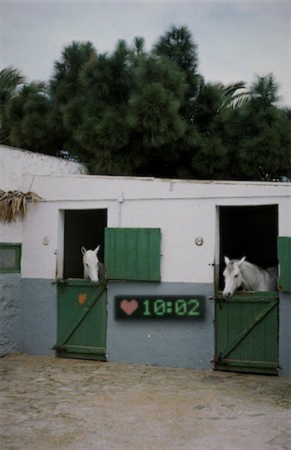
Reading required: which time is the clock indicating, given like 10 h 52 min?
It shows 10 h 02 min
